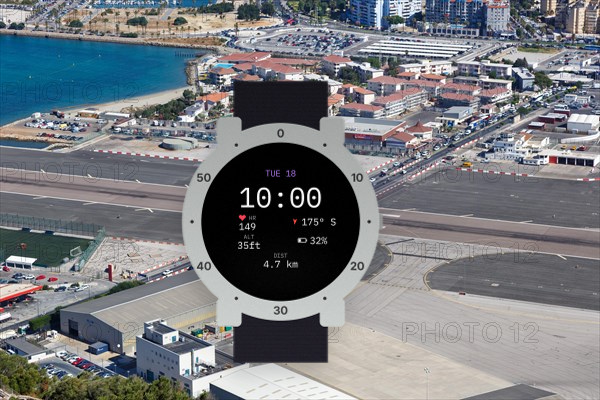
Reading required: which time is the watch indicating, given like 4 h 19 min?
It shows 10 h 00 min
